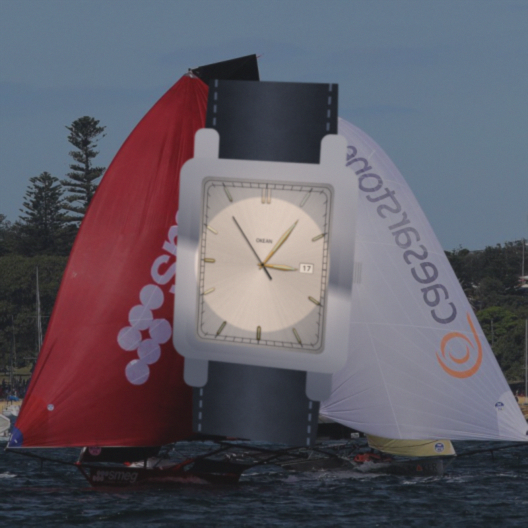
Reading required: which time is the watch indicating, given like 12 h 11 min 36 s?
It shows 3 h 05 min 54 s
